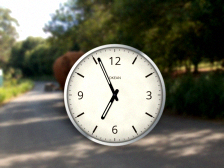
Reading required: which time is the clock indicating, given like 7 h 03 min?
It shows 6 h 56 min
